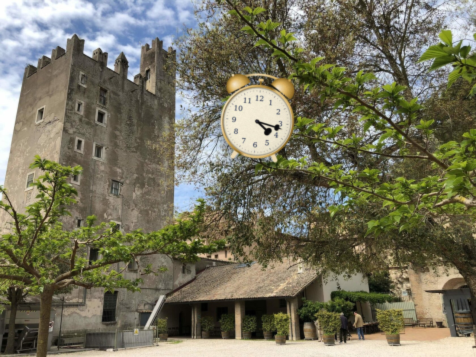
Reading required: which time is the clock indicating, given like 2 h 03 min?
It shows 4 h 17 min
